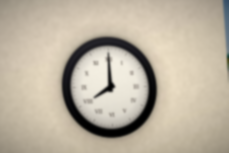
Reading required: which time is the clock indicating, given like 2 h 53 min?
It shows 8 h 00 min
